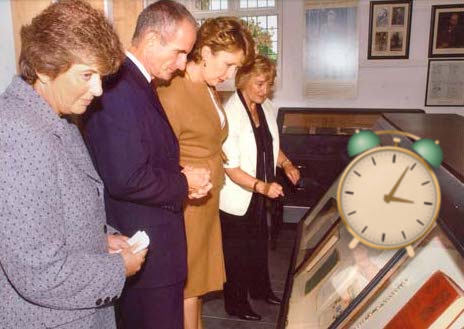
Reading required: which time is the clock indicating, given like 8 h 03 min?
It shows 3 h 04 min
